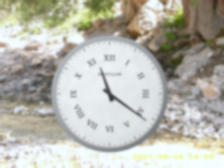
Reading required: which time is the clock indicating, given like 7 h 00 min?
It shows 11 h 21 min
